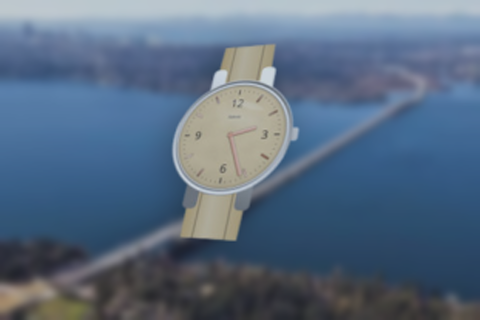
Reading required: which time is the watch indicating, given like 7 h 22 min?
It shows 2 h 26 min
